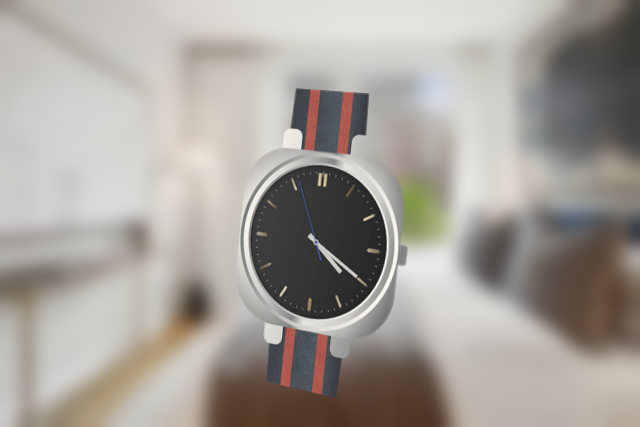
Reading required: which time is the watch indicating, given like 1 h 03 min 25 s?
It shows 4 h 19 min 56 s
